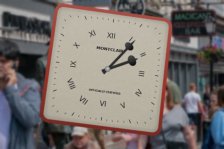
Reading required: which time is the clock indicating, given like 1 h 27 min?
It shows 2 h 06 min
